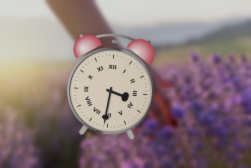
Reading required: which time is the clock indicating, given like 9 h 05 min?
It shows 3 h 31 min
